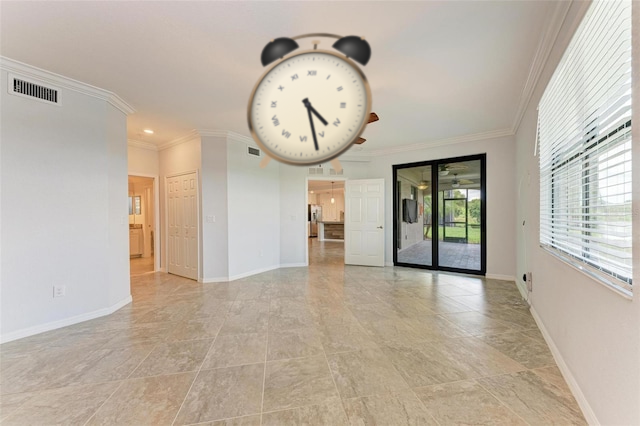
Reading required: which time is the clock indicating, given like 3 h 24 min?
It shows 4 h 27 min
